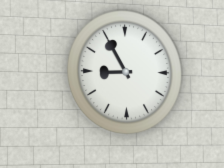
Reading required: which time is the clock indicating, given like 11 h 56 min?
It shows 8 h 55 min
